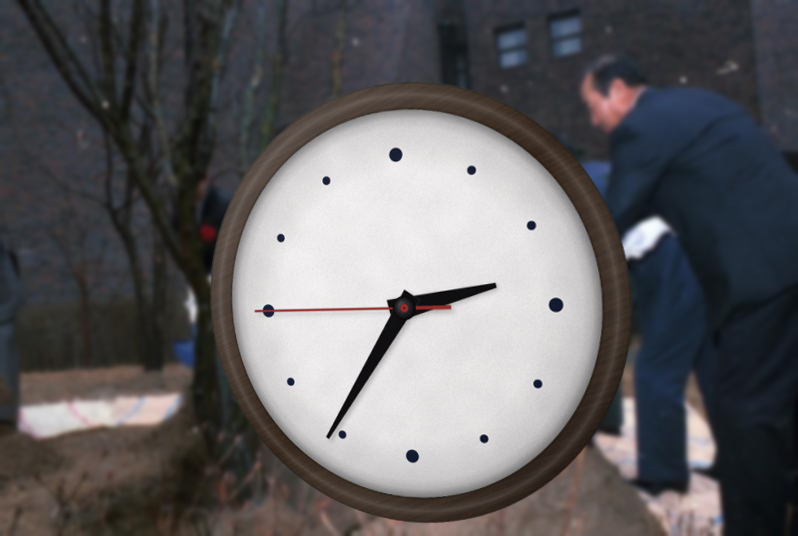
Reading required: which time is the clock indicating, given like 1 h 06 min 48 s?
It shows 2 h 35 min 45 s
